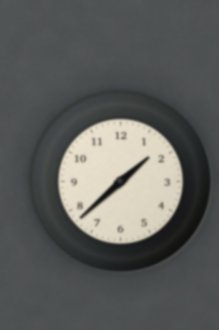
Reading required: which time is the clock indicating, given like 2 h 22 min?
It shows 1 h 38 min
